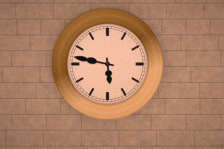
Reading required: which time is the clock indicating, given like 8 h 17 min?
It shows 5 h 47 min
